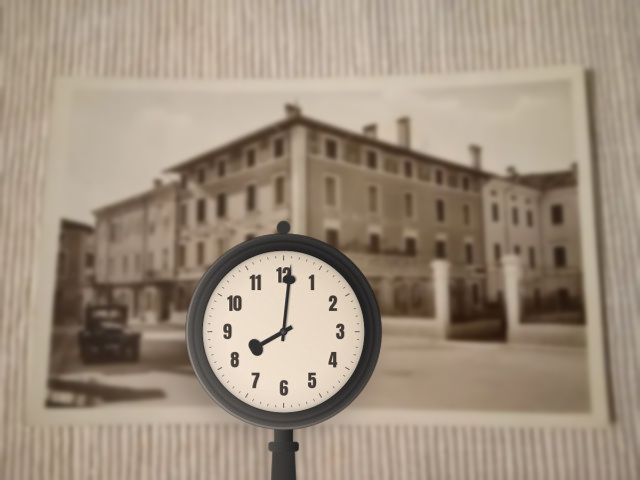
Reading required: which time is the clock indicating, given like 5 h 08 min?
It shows 8 h 01 min
